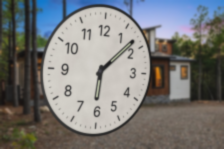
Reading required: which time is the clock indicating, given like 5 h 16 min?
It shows 6 h 08 min
